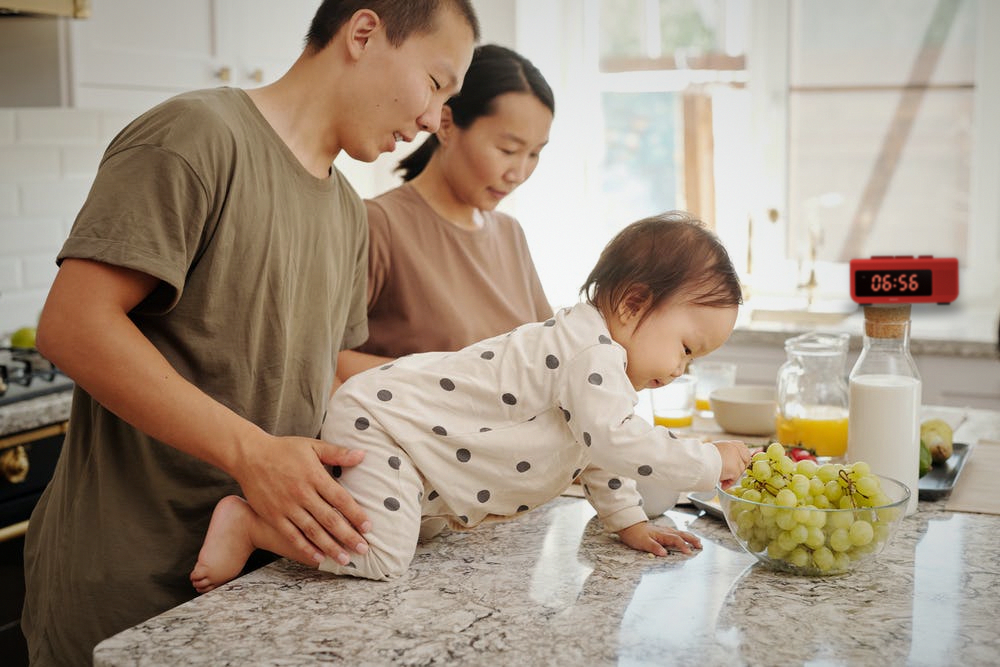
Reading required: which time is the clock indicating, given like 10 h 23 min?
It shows 6 h 56 min
